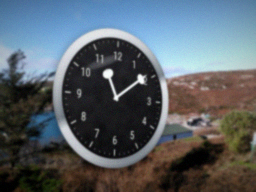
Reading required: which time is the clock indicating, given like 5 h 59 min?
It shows 11 h 09 min
